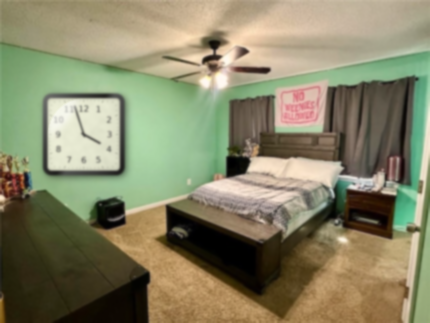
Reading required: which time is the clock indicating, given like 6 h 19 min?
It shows 3 h 57 min
